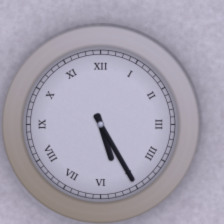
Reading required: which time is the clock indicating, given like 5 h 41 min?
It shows 5 h 25 min
